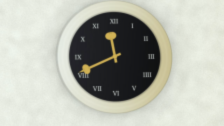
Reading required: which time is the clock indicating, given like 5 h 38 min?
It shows 11 h 41 min
